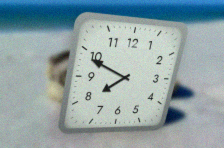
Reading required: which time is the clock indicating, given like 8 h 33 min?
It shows 7 h 49 min
